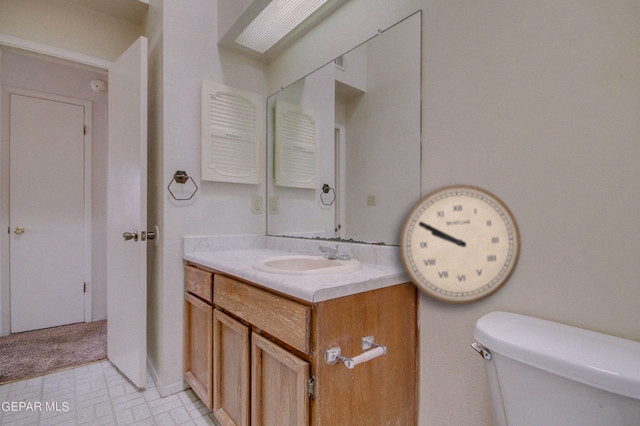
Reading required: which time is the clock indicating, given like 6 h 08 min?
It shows 9 h 50 min
